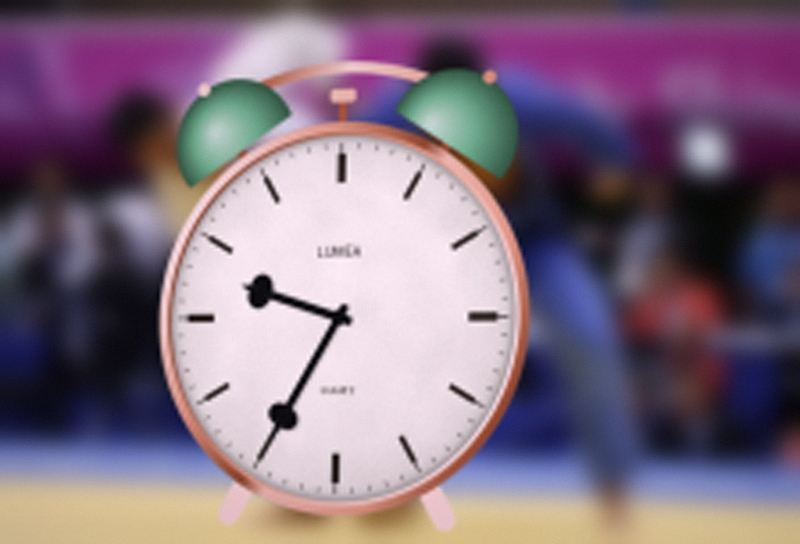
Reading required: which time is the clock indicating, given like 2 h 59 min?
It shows 9 h 35 min
